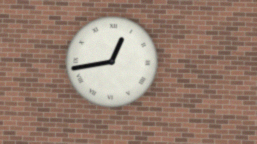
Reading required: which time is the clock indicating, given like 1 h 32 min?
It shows 12 h 43 min
